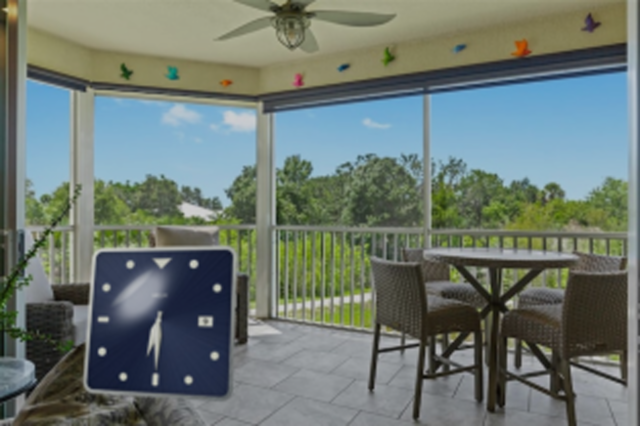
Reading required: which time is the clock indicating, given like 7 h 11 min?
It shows 6 h 30 min
